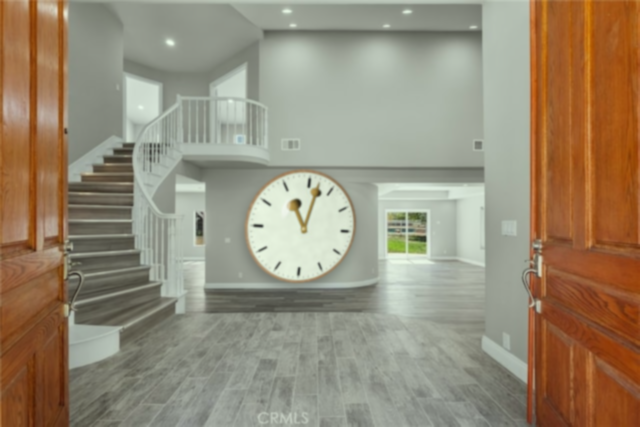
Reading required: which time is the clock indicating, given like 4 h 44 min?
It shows 11 h 02 min
